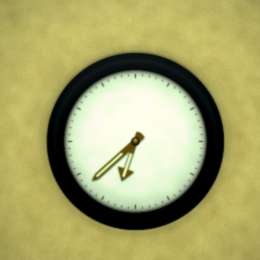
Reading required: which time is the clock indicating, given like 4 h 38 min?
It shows 6 h 38 min
